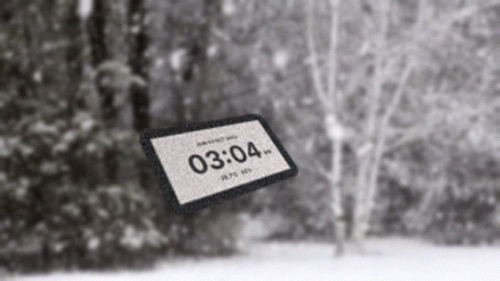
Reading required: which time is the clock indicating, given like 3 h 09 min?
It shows 3 h 04 min
